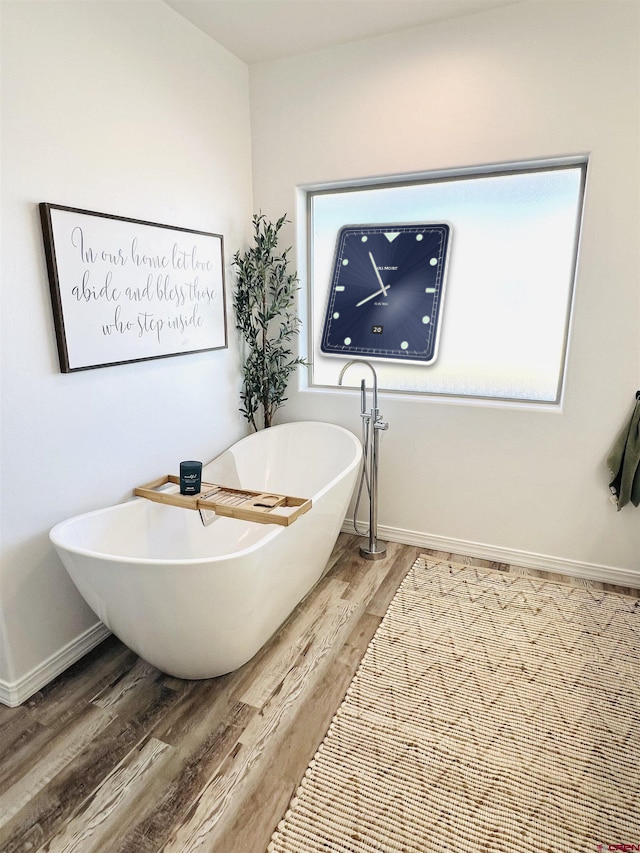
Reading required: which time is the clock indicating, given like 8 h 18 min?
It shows 7 h 55 min
